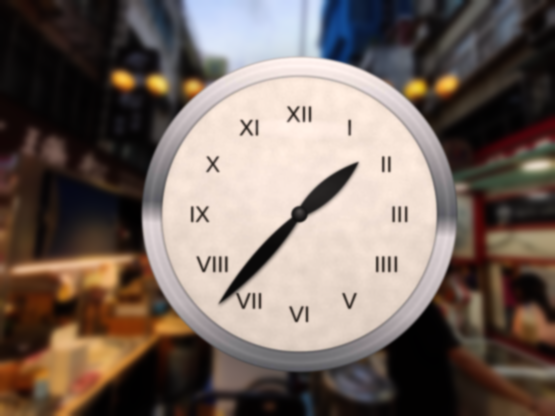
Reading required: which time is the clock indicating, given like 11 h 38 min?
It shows 1 h 37 min
